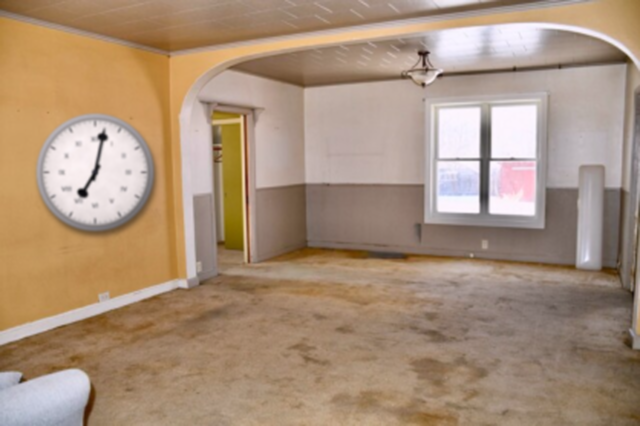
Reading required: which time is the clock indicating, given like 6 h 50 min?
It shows 7 h 02 min
